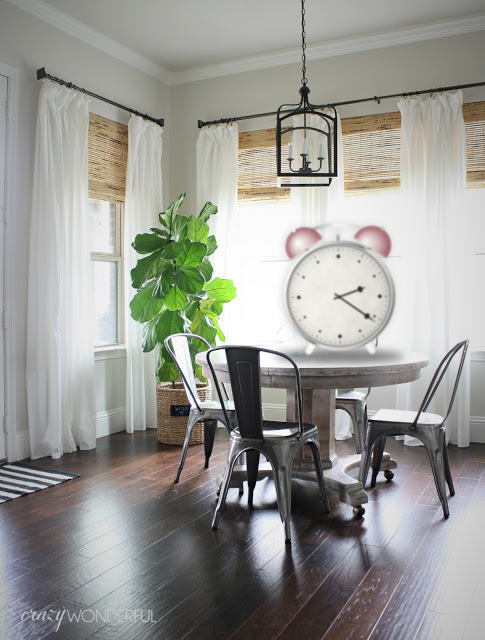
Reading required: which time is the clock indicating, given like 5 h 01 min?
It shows 2 h 21 min
